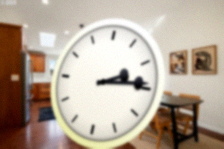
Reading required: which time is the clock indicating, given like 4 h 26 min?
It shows 2 h 14 min
